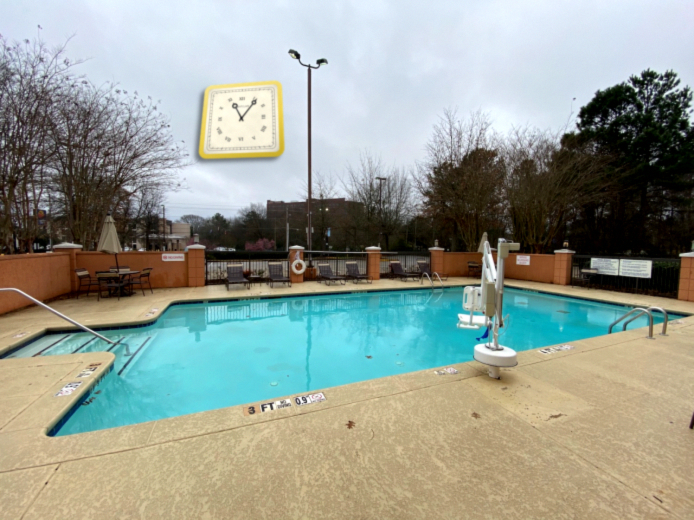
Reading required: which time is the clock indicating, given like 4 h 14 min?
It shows 11 h 06 min
